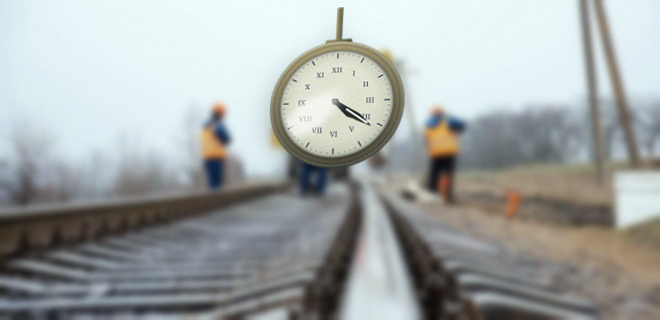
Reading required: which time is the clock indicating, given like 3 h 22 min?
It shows 4 h 21 min
